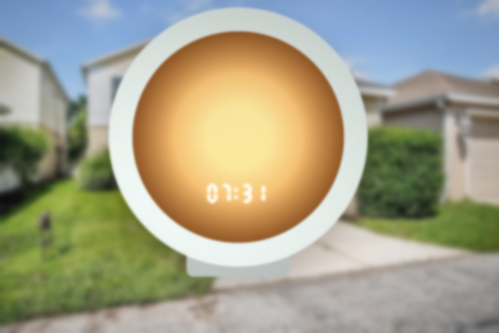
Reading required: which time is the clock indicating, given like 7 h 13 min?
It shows 7 h 31 min
